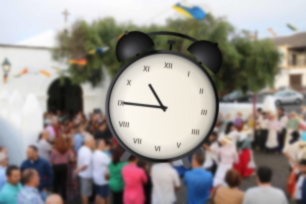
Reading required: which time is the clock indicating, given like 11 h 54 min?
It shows 10 h 45 min
